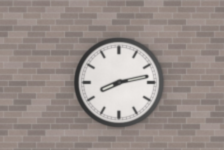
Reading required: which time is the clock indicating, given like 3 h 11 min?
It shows 8 h 13 min
